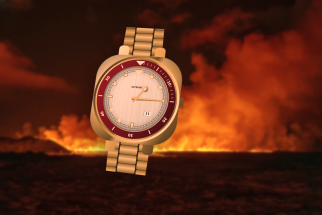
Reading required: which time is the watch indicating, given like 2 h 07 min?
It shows 1 h 15 min
